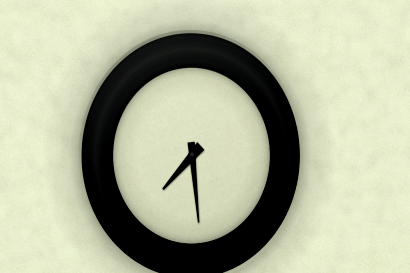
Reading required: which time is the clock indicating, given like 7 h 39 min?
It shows 7 h 29 min
